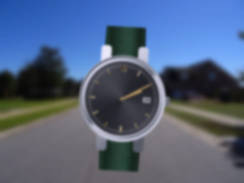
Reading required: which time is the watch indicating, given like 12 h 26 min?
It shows 2 h 10 min
